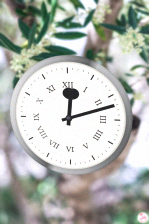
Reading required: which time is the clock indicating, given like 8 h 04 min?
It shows 12 h 12 min
